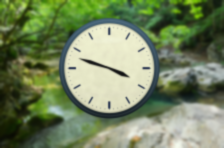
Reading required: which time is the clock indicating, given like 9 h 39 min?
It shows 3 h 48 min
